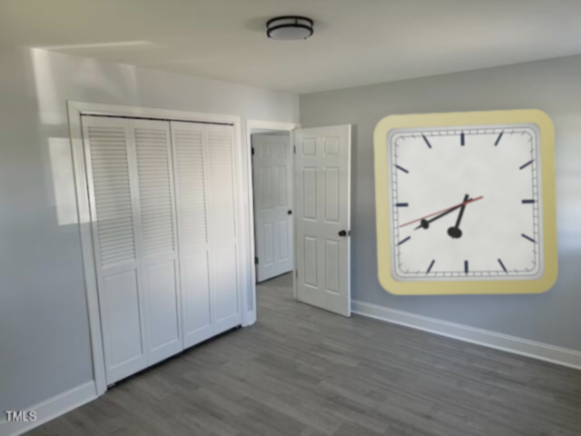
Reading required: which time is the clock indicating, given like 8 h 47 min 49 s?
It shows 6 h 40 min 42 s
